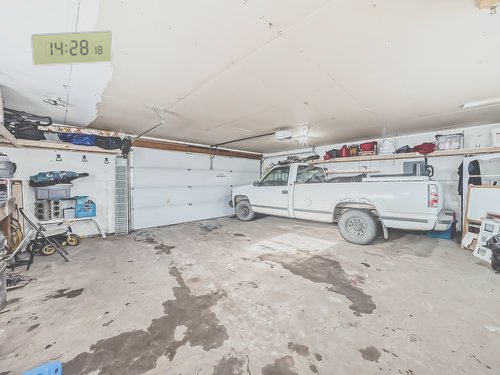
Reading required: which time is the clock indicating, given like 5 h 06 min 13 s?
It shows 14 h 28 min 18 s
